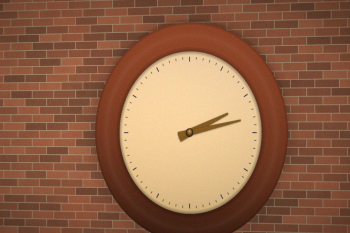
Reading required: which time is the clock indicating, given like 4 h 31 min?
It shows 2 h 13 min
